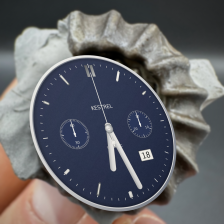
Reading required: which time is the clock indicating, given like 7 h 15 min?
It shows 6 h 28 min
